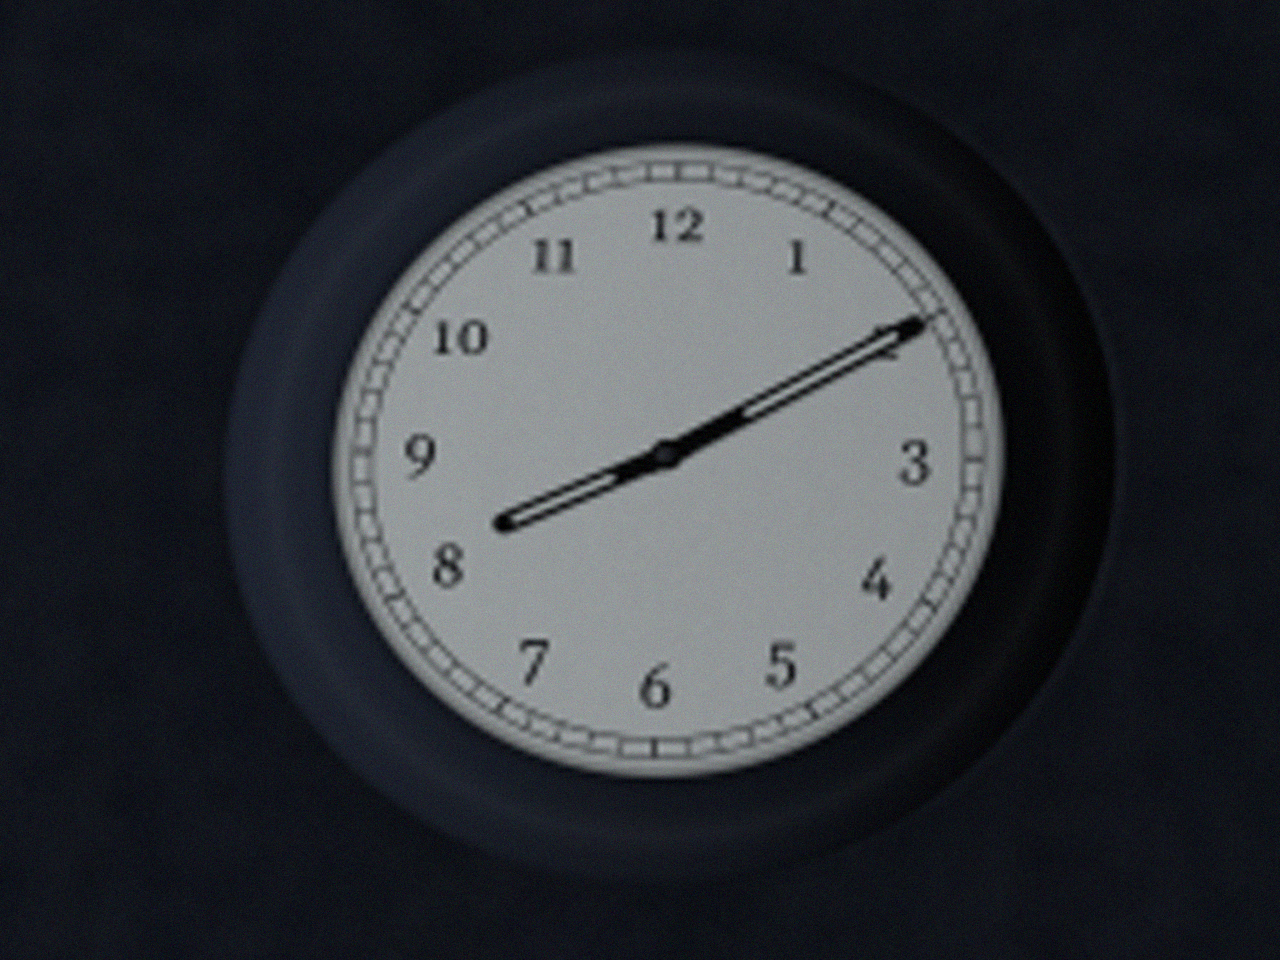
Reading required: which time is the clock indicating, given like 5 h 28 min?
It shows 8 h 10 min
